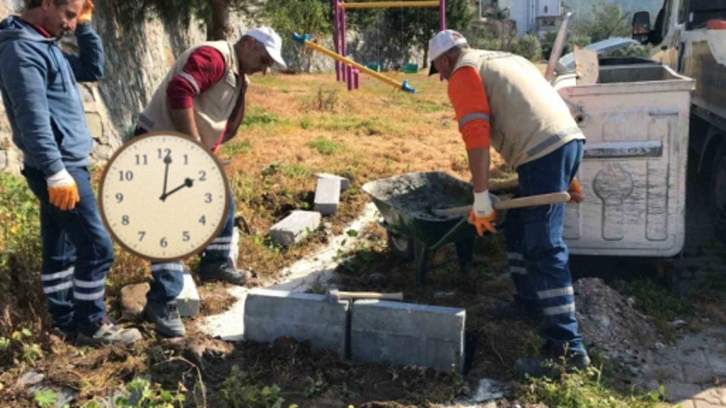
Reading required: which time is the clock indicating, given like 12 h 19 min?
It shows 2 h 01 min
